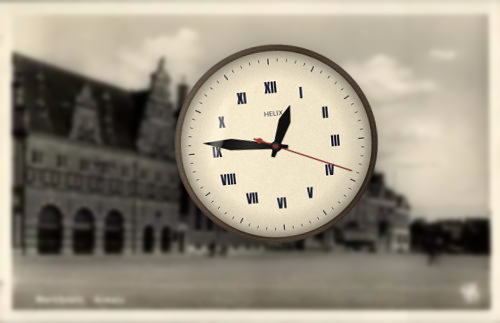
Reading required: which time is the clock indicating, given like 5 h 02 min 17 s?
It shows 12 h 46 min 19 s
